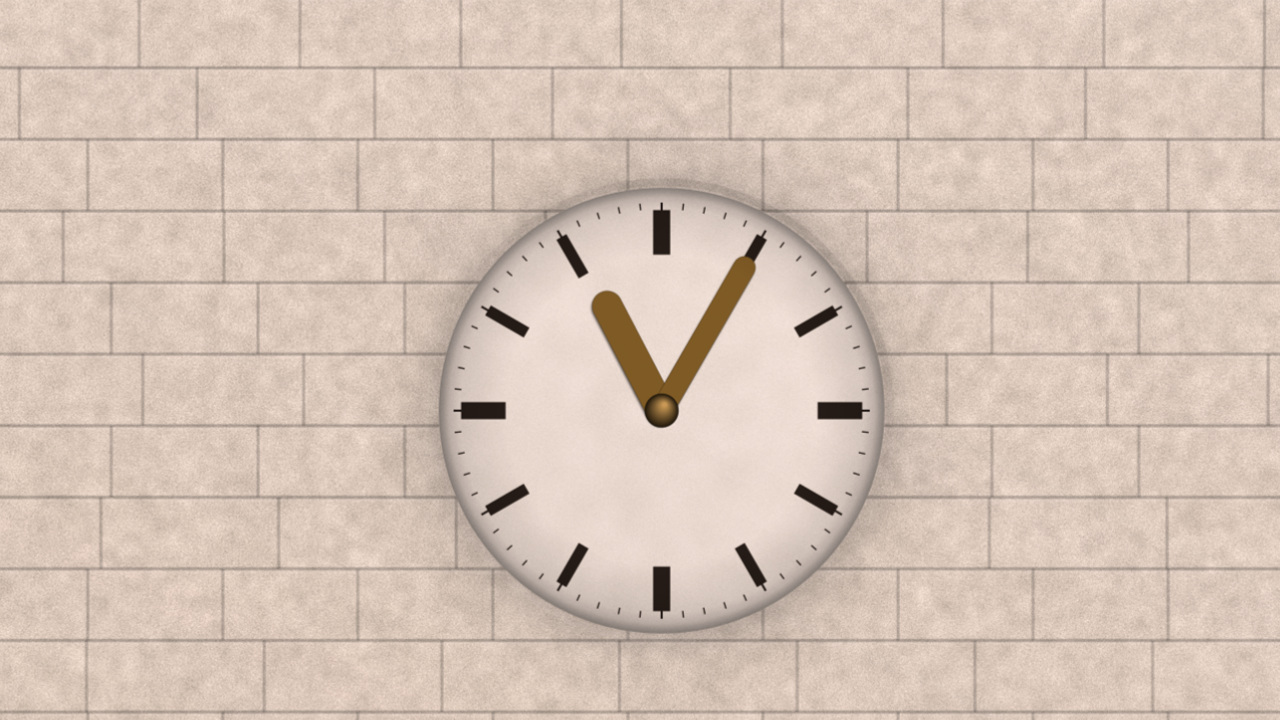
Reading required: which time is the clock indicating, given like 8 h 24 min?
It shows 11 h 05 min
